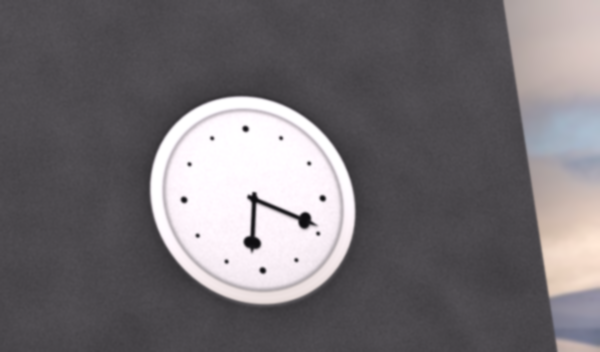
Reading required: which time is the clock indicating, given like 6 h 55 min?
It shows 6 h 19 min
